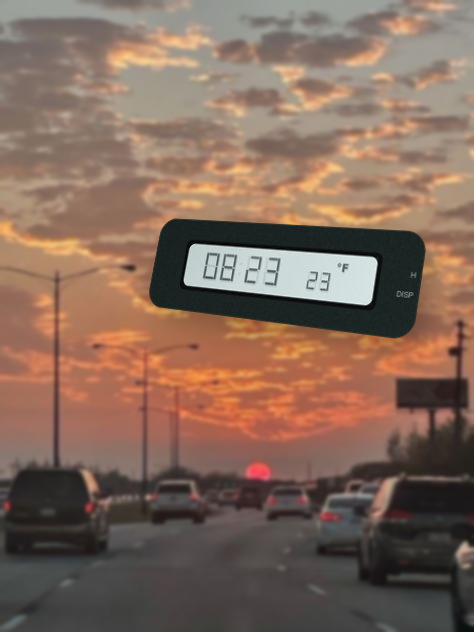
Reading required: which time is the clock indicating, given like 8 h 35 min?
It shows 8 h 23 min
